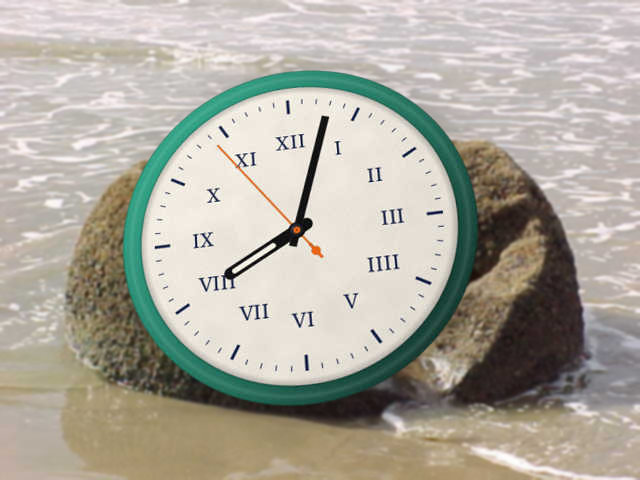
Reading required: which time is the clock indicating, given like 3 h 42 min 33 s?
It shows 8 h 02 min 54 s
